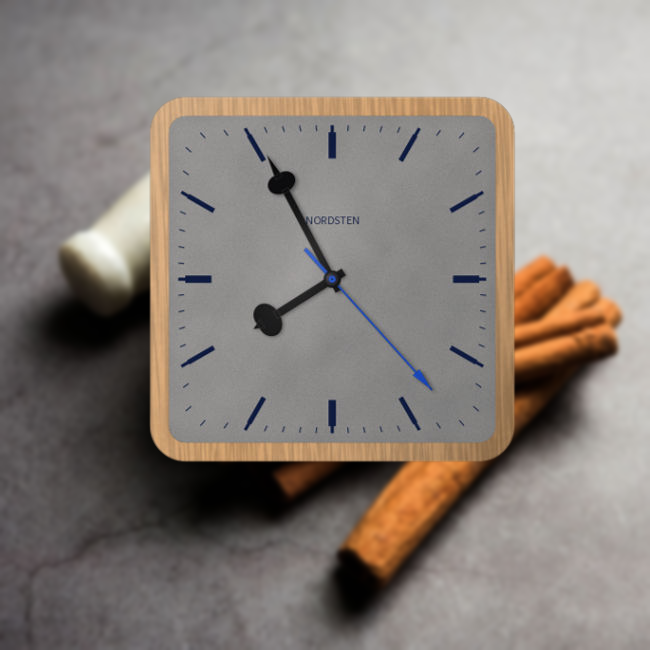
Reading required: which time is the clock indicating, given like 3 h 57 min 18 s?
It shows 7 h 55 min 23 s
